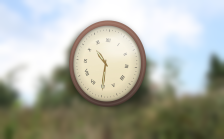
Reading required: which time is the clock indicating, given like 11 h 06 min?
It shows 10 h 30 min
